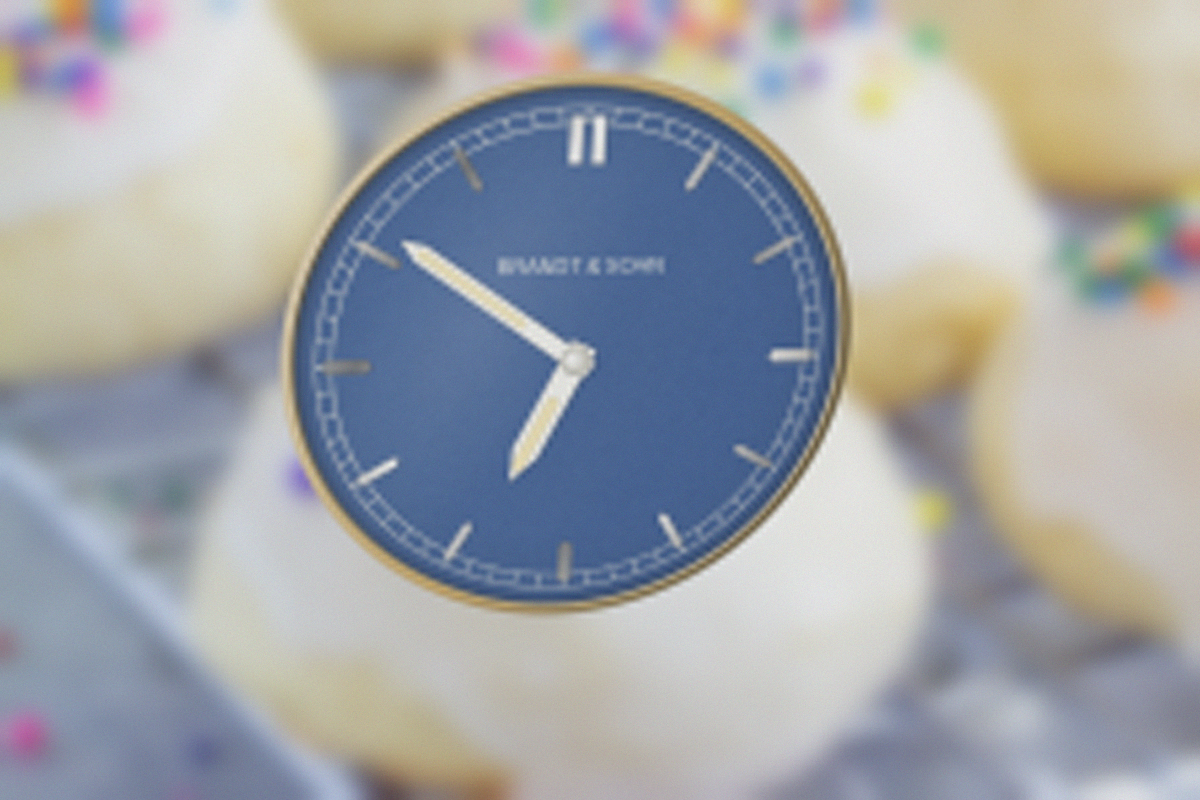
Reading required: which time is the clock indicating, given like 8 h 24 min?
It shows 6 h 51 min
